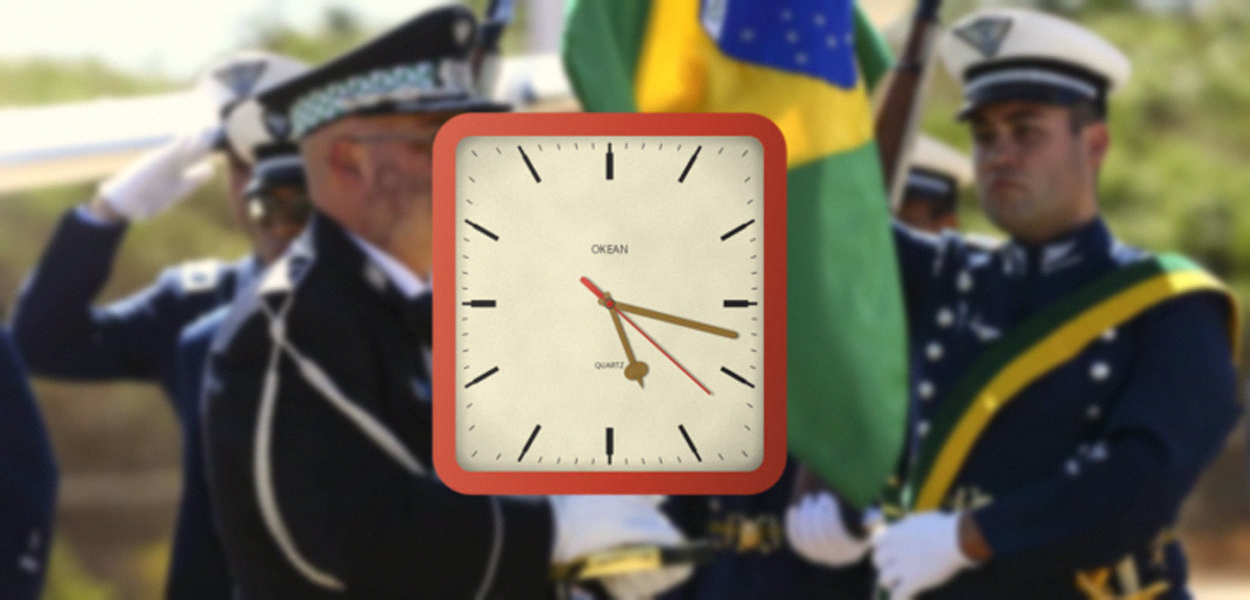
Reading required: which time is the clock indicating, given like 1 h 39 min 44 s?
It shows 5 h 17 min 22 s
